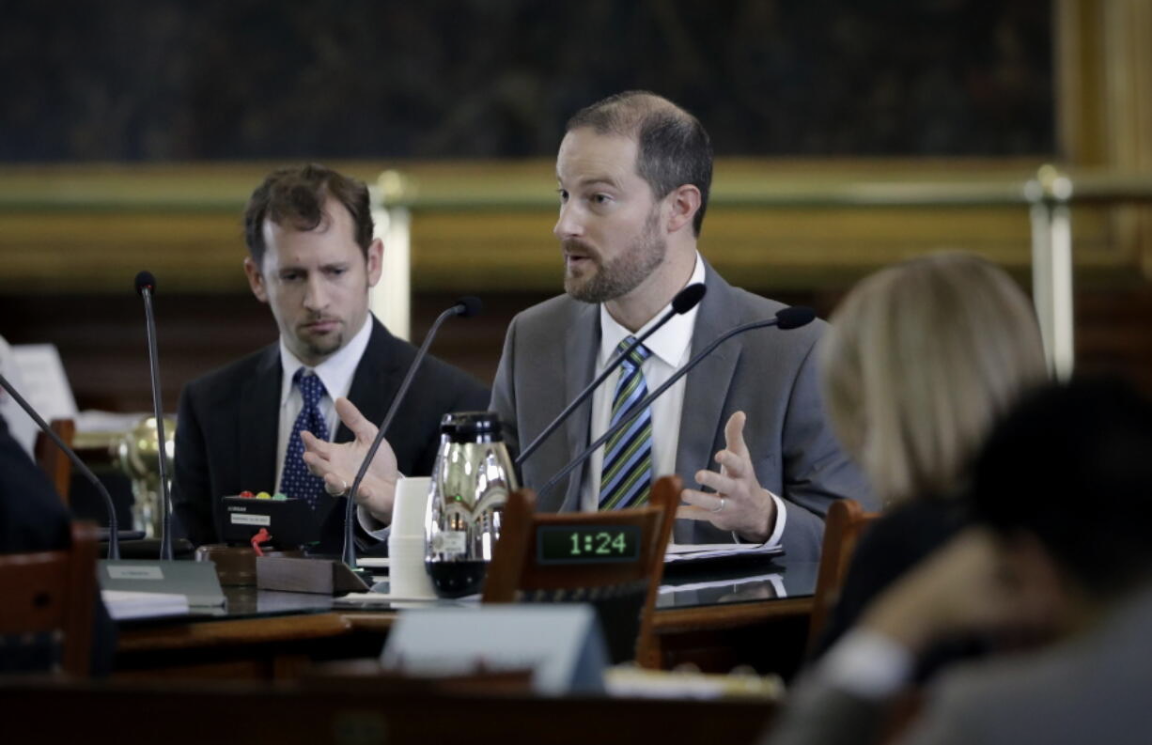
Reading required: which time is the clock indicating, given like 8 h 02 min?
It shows 1 h 24 min
